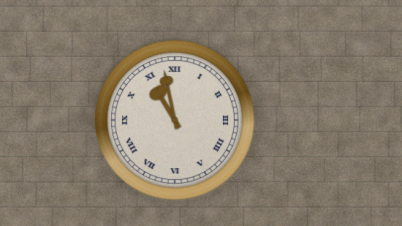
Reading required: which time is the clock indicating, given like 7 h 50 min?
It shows 10 h 58 min
